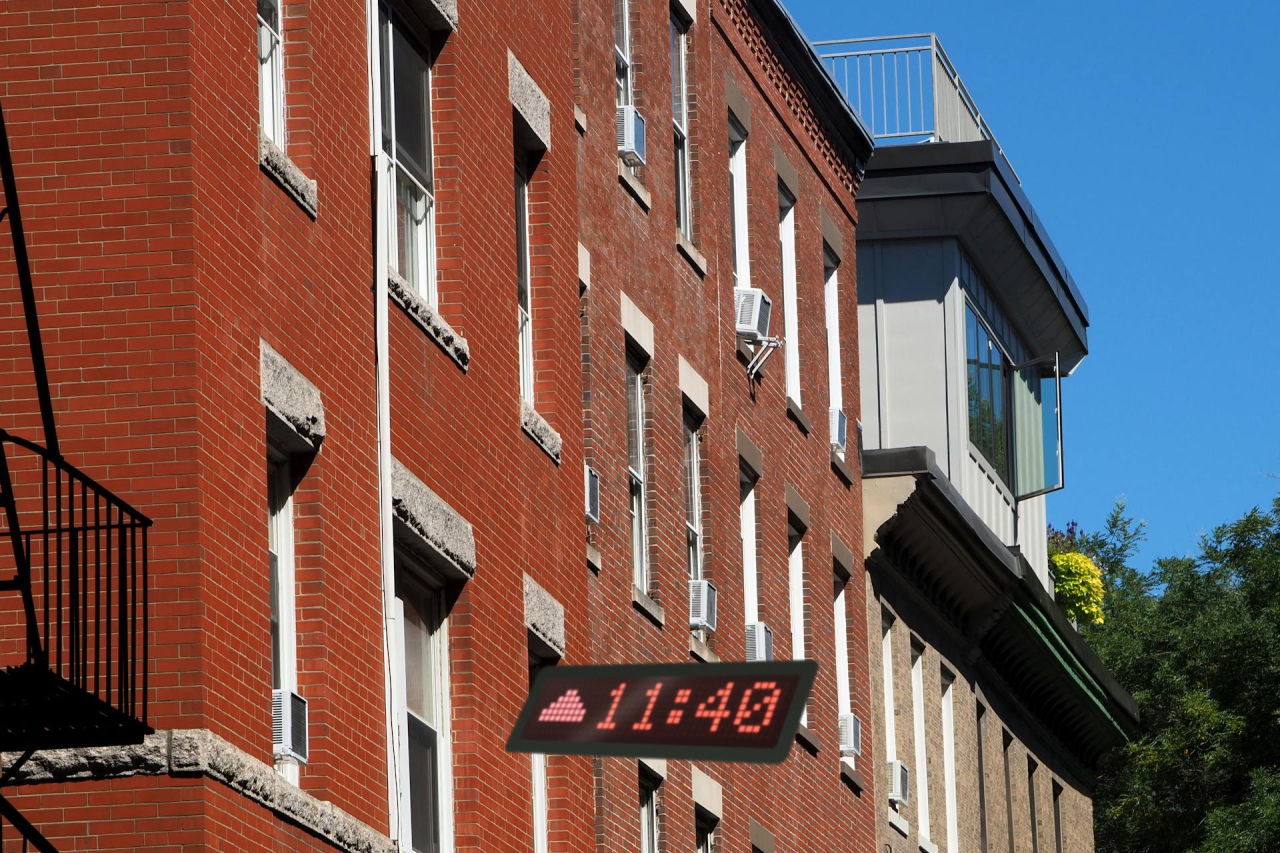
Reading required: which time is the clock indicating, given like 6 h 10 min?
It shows 11 h 40 min
